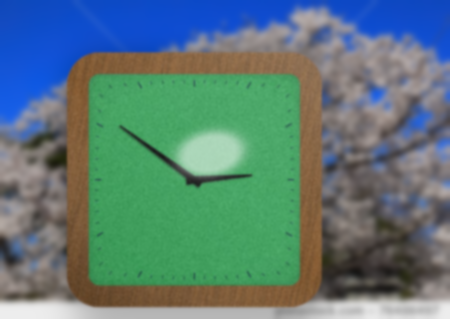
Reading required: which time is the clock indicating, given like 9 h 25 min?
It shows 2 h 51 min
